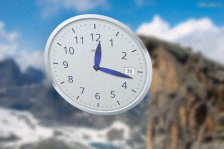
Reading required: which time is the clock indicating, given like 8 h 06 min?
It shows 12 h 17 min
